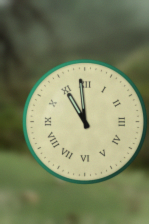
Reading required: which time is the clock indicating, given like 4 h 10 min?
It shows 10 h 59 min
